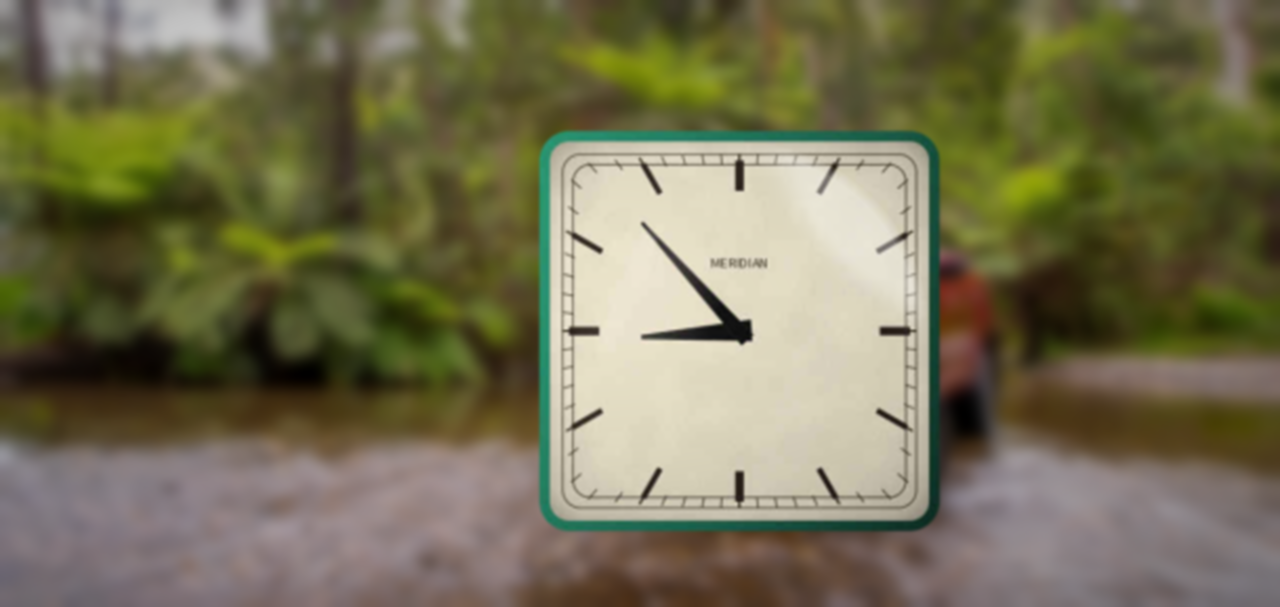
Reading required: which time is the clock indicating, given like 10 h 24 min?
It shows 8 h 53 min
